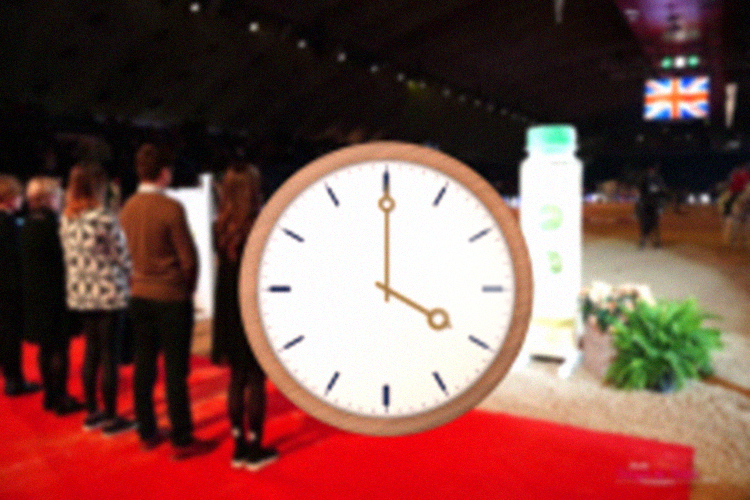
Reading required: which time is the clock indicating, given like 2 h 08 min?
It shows 4 h 00 min
